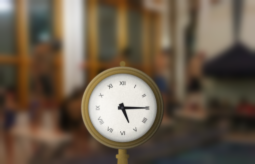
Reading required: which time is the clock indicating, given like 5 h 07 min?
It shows 5 h 15 min
